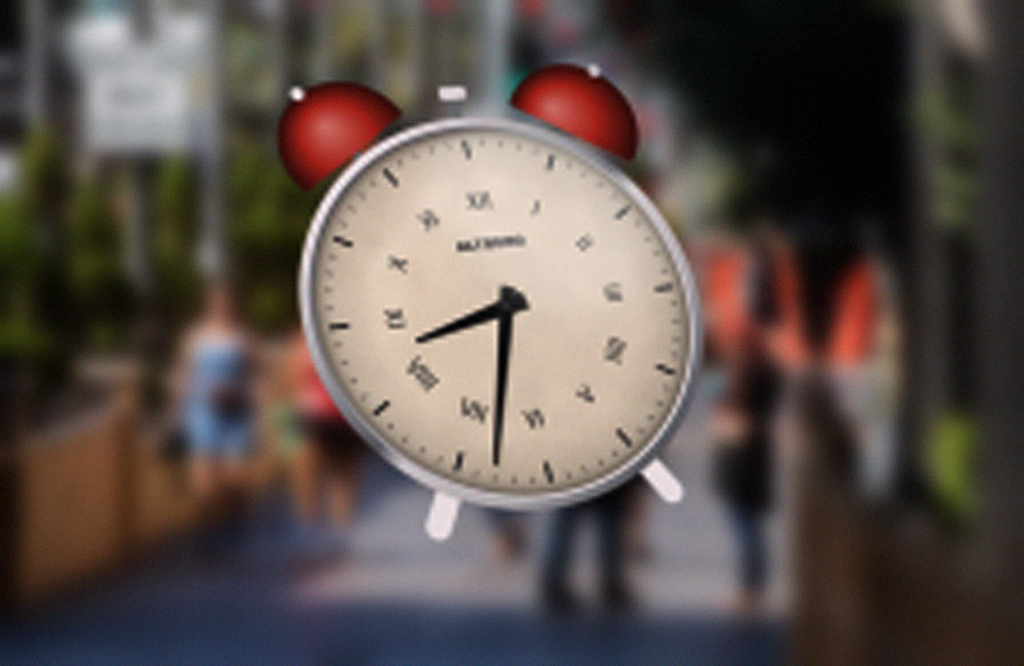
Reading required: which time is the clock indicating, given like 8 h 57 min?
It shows 8 h 33 min
